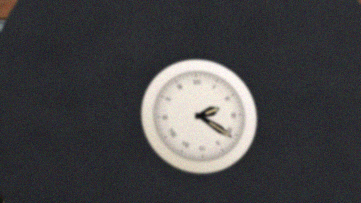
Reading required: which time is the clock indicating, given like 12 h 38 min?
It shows 2 h 21 min
